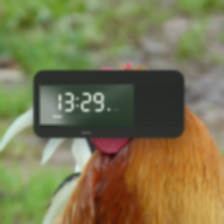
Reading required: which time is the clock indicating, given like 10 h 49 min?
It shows 13 h 29 min
